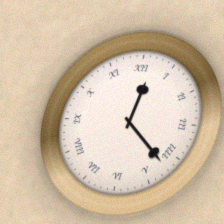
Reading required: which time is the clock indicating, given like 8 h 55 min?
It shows 12 h 22 min
